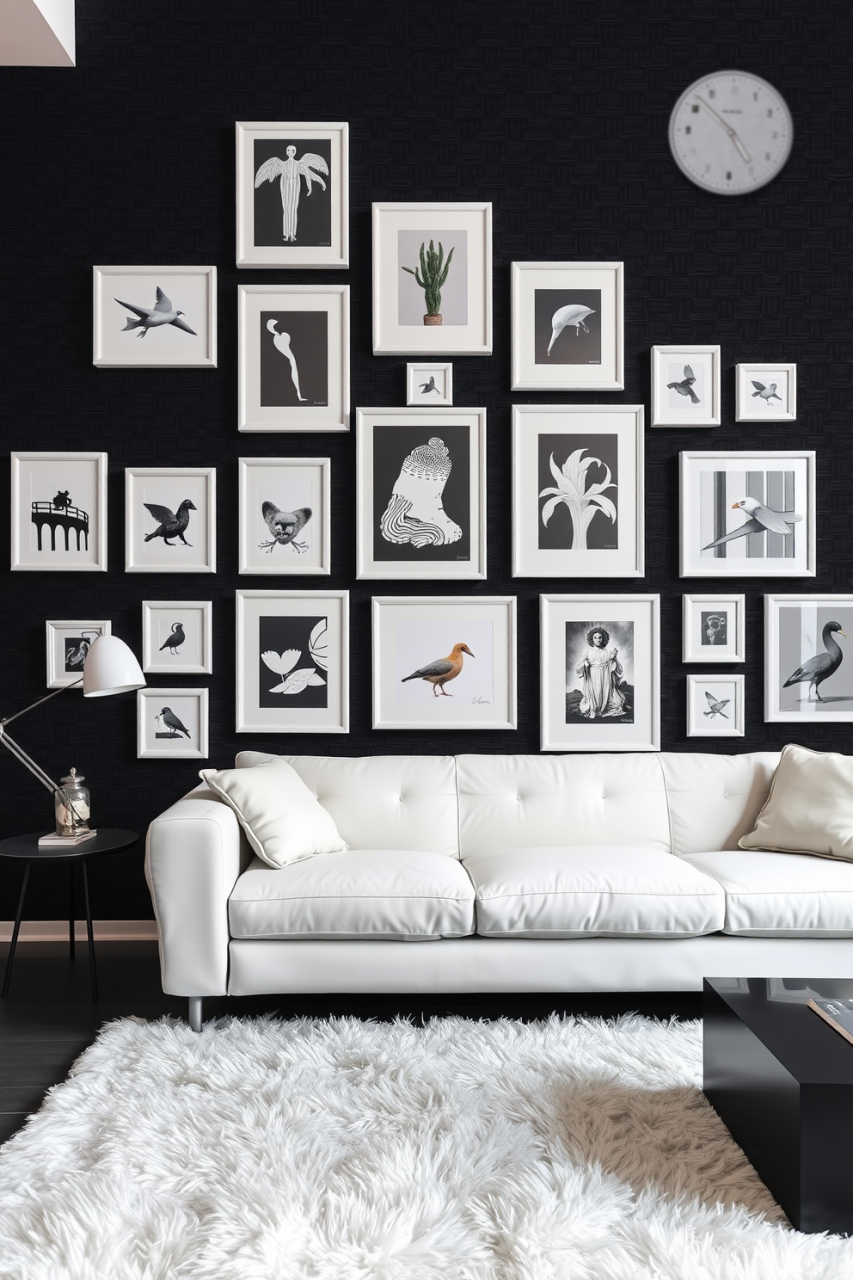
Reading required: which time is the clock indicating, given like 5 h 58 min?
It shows 4 h 52 min
